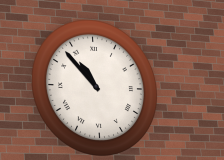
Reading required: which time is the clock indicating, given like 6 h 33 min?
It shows 10 h 53 min
